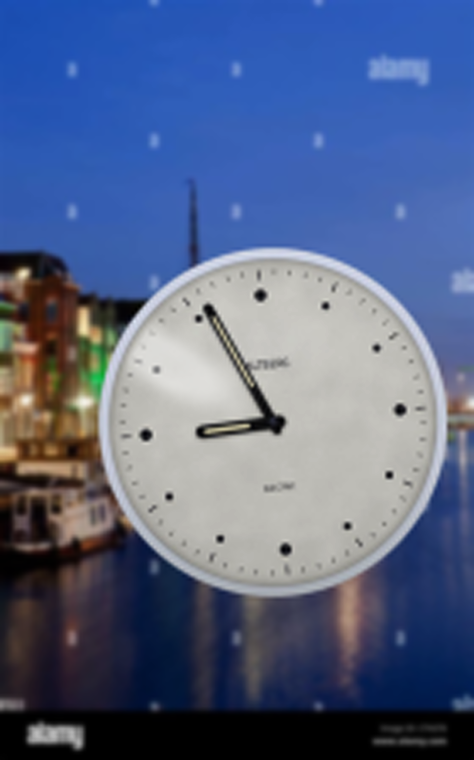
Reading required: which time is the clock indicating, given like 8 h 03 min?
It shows 8 h 56 min
